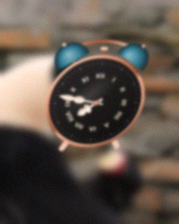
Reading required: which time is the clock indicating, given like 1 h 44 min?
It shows 7 h 47 min
